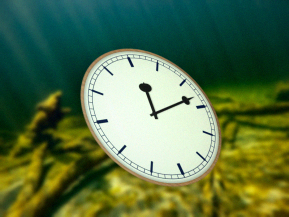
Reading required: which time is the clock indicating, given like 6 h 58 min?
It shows 12 h 13 min
